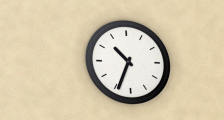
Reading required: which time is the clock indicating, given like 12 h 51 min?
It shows 10 h 34 min
